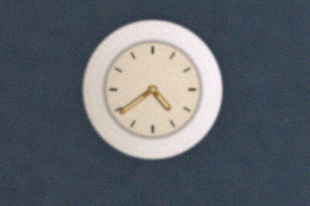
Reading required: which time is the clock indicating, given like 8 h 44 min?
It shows 4 h 39 min
